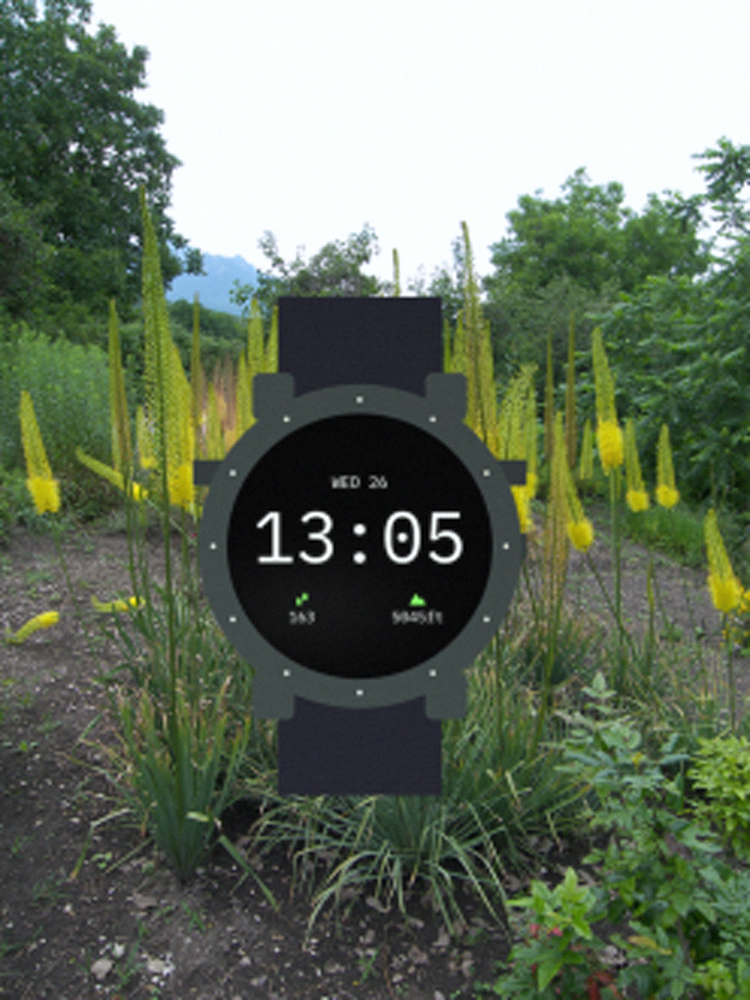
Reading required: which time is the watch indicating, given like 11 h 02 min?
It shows 13 h 05 min
